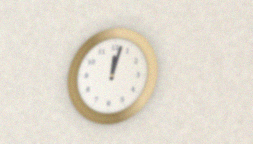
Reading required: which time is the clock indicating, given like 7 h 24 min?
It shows 12 h 02 min
